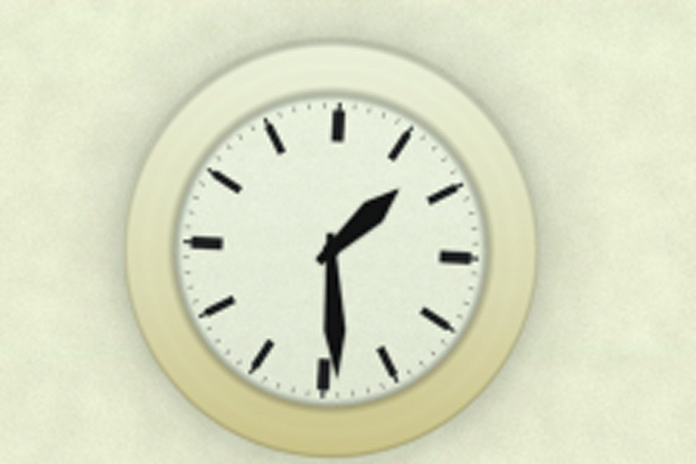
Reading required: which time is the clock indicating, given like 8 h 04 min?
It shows 1 h 29 min
